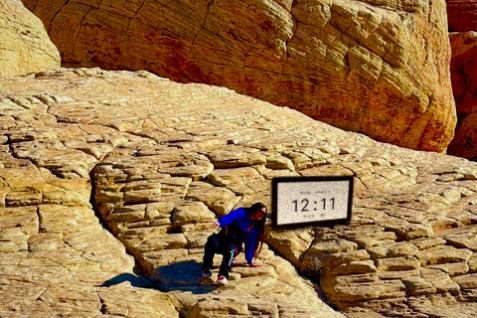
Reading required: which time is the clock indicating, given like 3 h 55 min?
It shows 12 h 11 min
